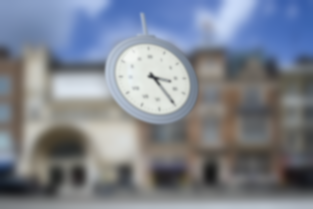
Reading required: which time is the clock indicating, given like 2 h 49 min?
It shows 3 h 25 min
